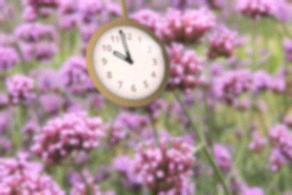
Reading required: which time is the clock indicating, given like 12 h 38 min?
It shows 9 h 58 min
